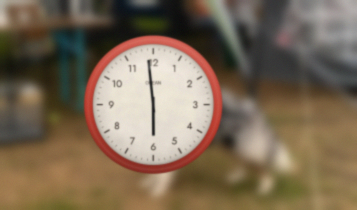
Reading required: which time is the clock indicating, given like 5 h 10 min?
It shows 5 h 59 min
